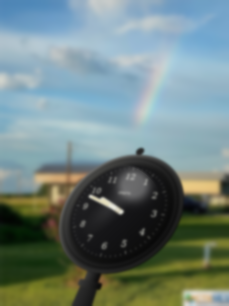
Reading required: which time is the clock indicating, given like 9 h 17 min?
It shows 9 h 48 min
